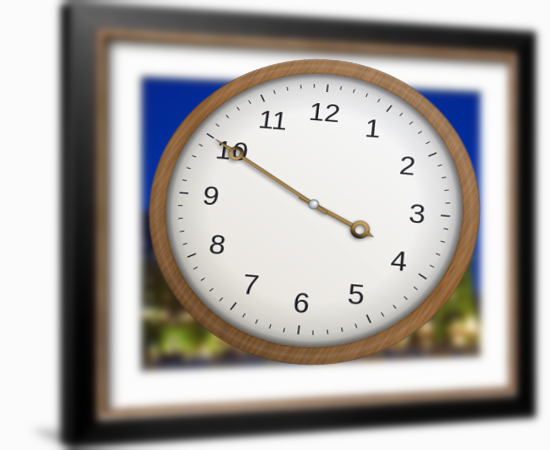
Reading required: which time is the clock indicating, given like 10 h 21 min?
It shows 3 h 50 min
